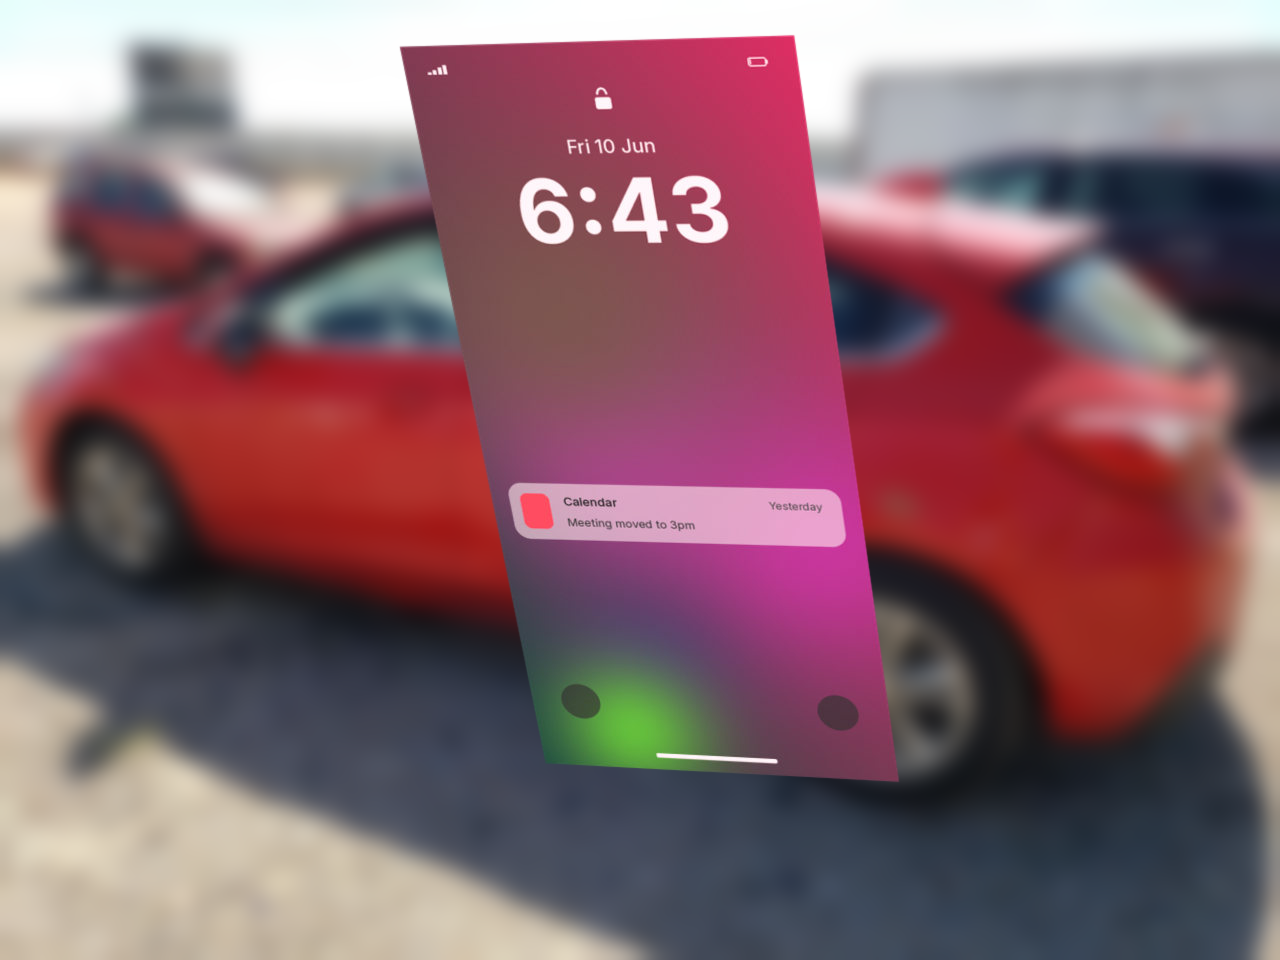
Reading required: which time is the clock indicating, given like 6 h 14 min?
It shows 6 h 43 min
